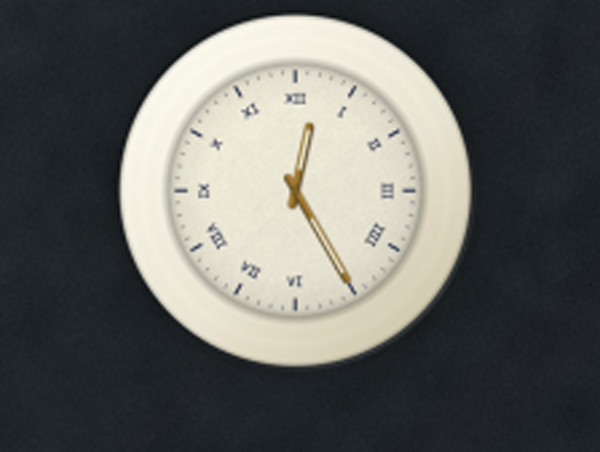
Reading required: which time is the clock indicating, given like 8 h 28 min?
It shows 12 h 25 min
